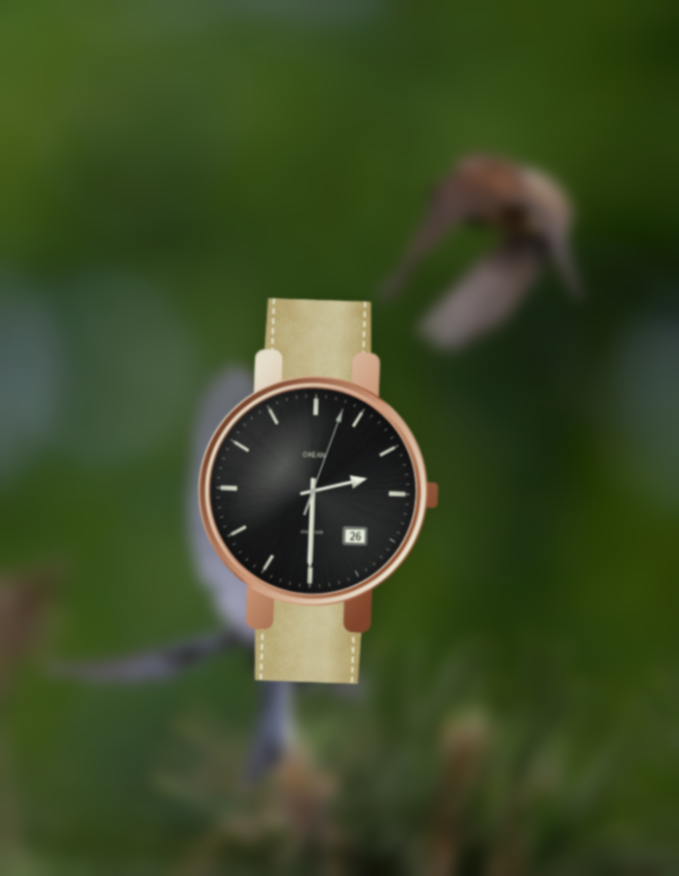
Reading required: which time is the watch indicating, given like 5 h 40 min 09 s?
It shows 2 h 30 min 03 s
